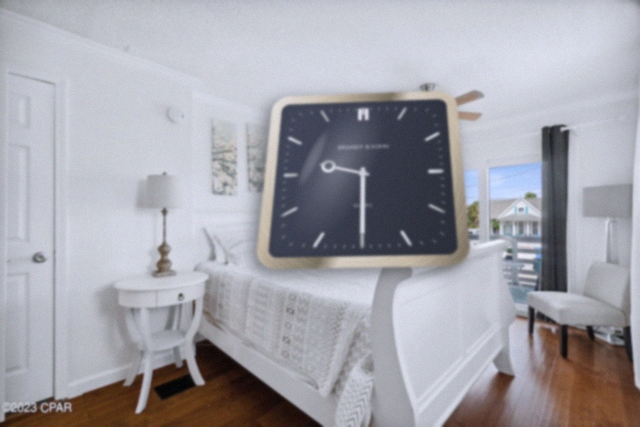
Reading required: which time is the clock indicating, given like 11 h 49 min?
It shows 9 h 30 min
